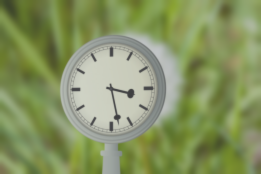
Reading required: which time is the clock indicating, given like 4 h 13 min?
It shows 3 h 28 min
